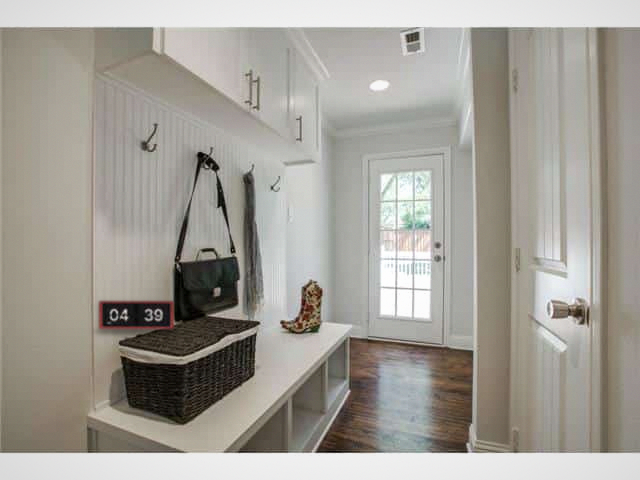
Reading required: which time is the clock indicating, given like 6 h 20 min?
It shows 4 h 39 min
